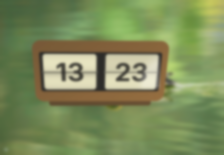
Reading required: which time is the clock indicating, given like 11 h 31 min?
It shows 13 h 23 min
